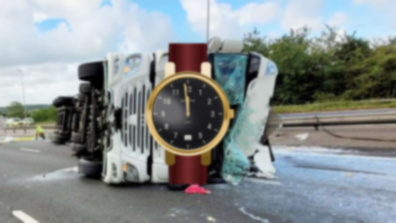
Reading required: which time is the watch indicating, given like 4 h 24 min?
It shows 11 h 59 min
